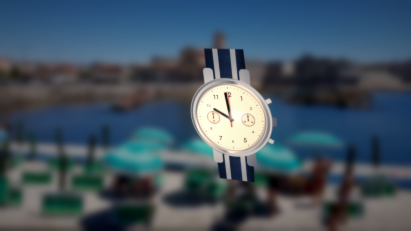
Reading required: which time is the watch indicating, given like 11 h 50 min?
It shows 9 h 59 min
